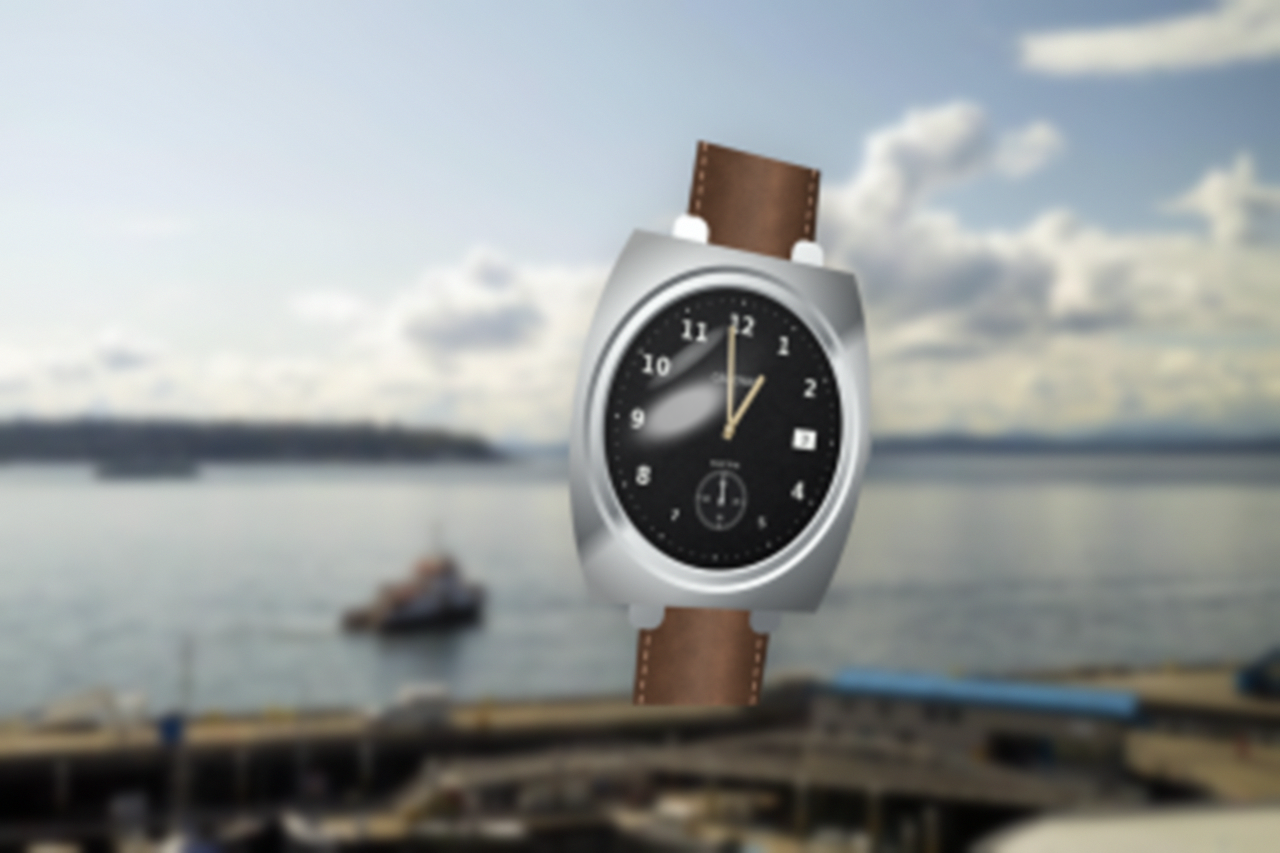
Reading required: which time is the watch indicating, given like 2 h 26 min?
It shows 12 h 59 min
